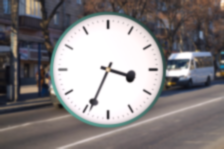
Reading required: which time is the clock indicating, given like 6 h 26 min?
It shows 3 h 34 min
